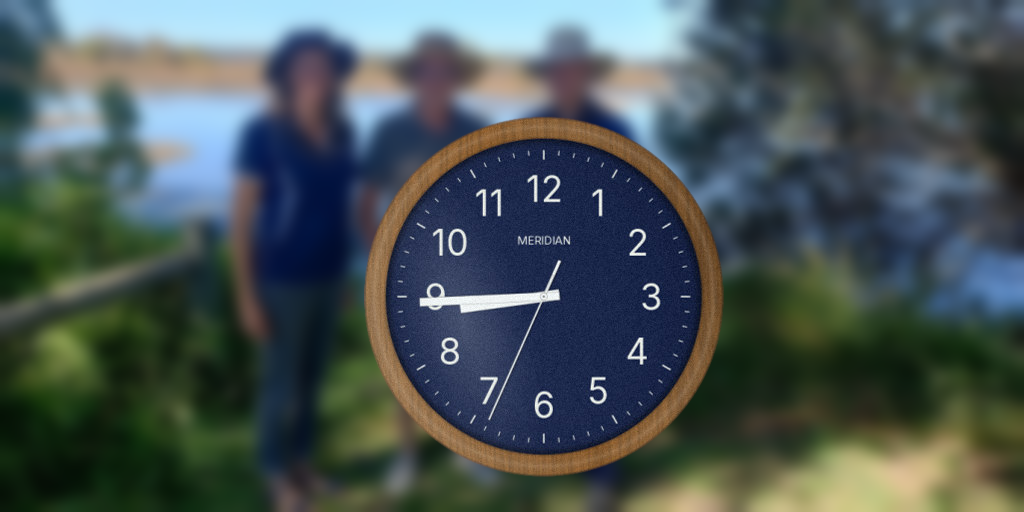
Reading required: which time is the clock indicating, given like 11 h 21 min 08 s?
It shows 8 h 44 min 34 s
